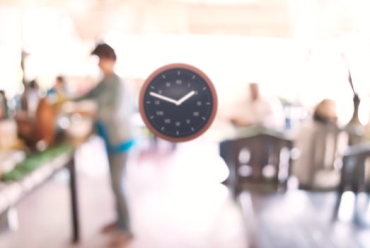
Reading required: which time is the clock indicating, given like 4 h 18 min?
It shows 1 h 48 min
